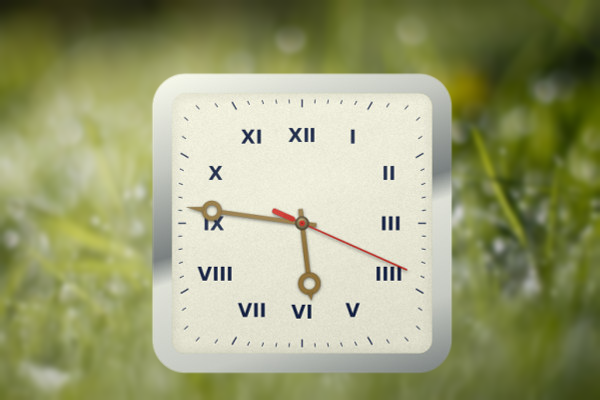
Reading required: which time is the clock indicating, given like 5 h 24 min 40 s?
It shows 5 h 46 min 19 s
